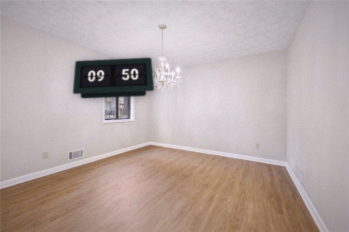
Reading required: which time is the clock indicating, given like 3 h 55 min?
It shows 9 h 50 min
